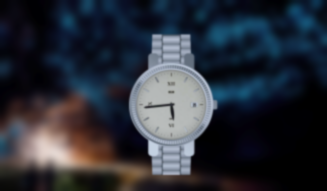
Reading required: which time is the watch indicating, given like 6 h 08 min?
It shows 5 h 44 min
